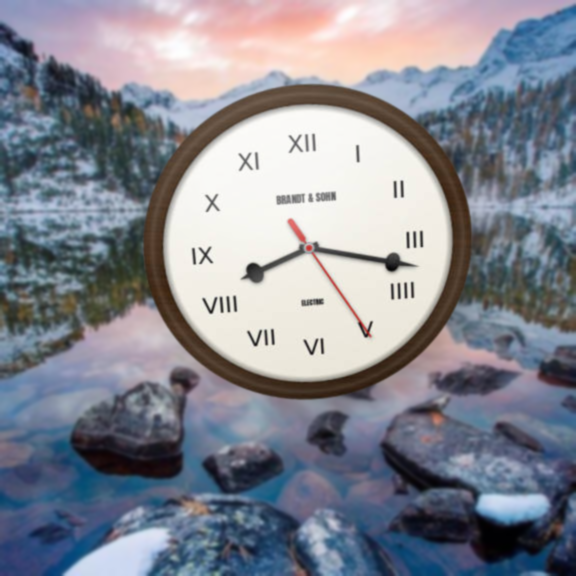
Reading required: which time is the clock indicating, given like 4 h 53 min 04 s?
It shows 8 h 17 min 25 s
